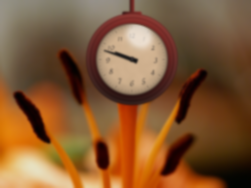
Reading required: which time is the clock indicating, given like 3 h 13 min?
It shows 9 h 48 min
